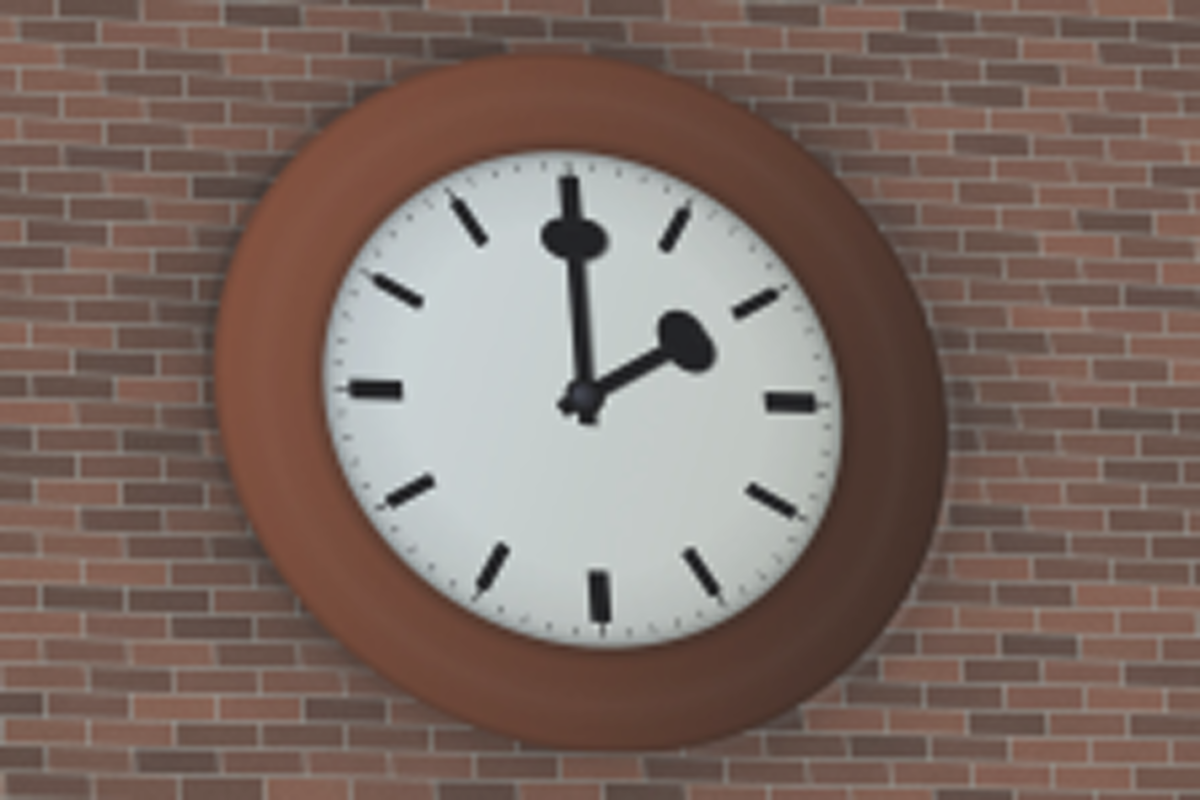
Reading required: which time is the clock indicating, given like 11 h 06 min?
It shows 2 h 00 min
